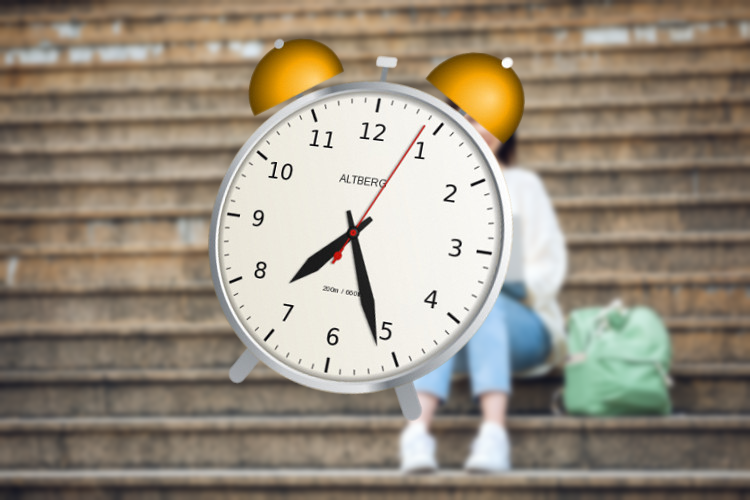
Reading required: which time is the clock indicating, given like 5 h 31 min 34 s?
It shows 7 h 26 min 04 s
